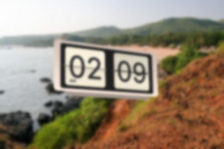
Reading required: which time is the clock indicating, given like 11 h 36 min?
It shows 2 h 09 min
